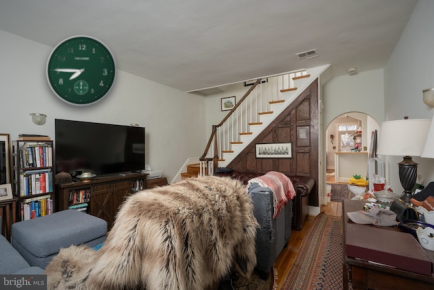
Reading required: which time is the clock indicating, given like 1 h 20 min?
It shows 7 h 45 min
